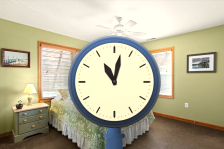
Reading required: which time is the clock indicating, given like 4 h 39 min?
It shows 11 h 02 min
